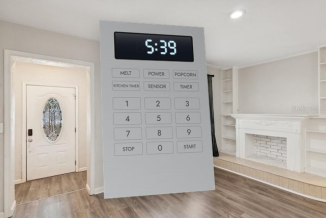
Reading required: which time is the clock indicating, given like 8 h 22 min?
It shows 5 h 39 min
